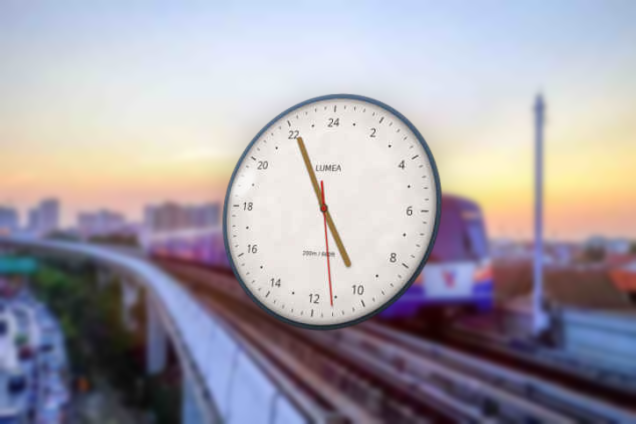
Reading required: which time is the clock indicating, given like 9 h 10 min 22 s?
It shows 9 h 55 min 28 s
